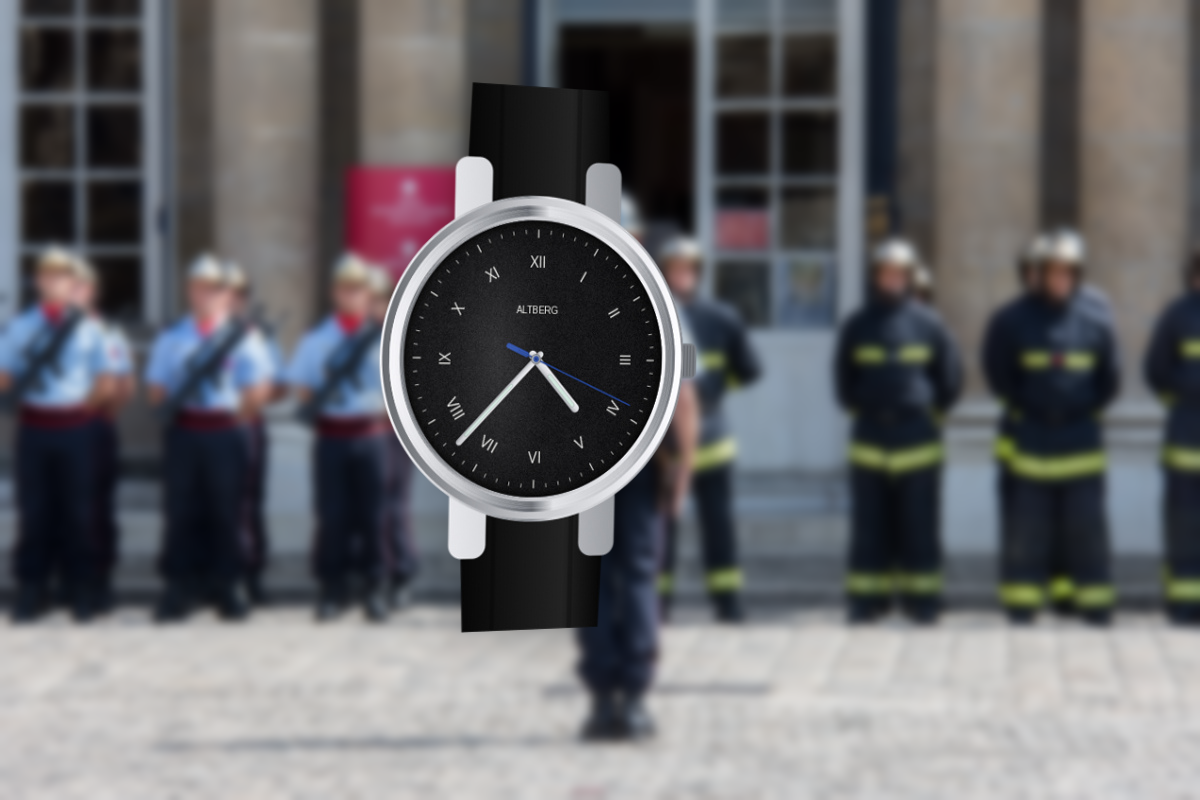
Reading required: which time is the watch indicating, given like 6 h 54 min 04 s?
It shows 4 h 37 min 19 s
